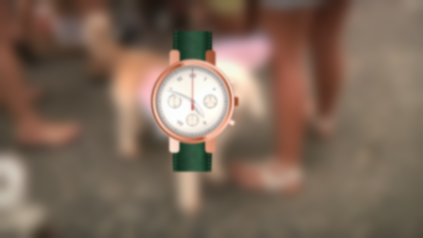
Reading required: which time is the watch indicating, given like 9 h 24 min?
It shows 4 h 49 min
